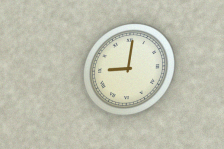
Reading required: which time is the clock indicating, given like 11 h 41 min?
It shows 9 h 01 min
